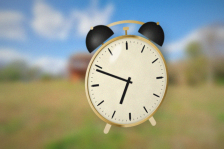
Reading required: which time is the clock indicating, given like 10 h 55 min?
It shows 6 h 49 min
